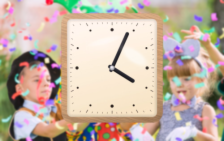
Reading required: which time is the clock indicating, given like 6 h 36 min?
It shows 4 h 04 min
